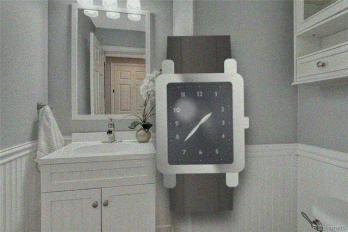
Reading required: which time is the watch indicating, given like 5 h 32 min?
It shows 1 h 37 min
